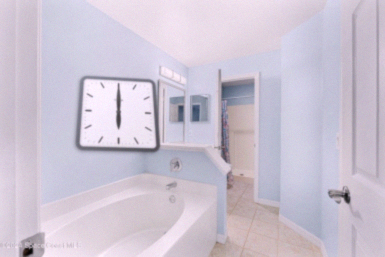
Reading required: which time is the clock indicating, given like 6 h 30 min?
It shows 6 h 00 min
